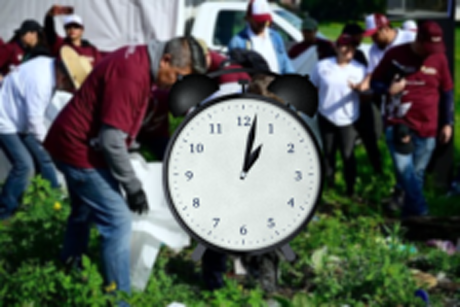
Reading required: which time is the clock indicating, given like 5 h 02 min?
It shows 1 h 02 min
